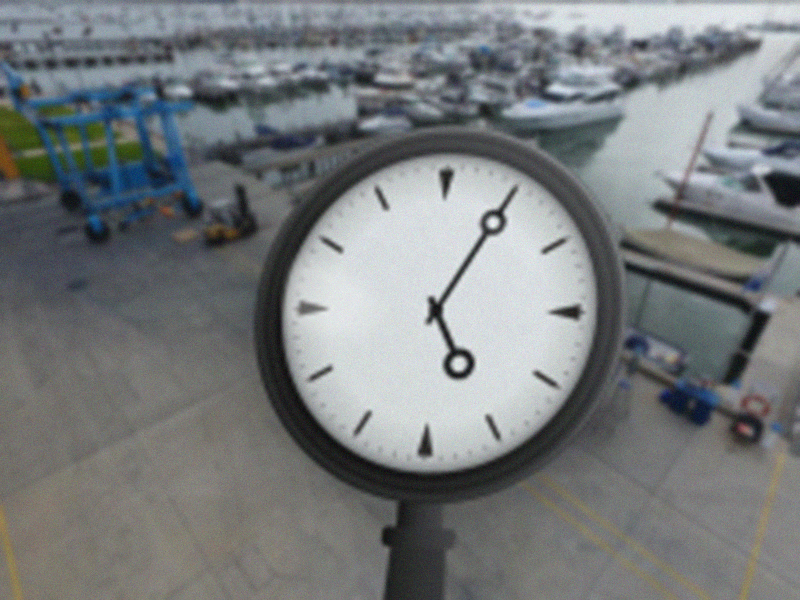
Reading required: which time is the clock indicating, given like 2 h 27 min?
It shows 5 h 05 min
